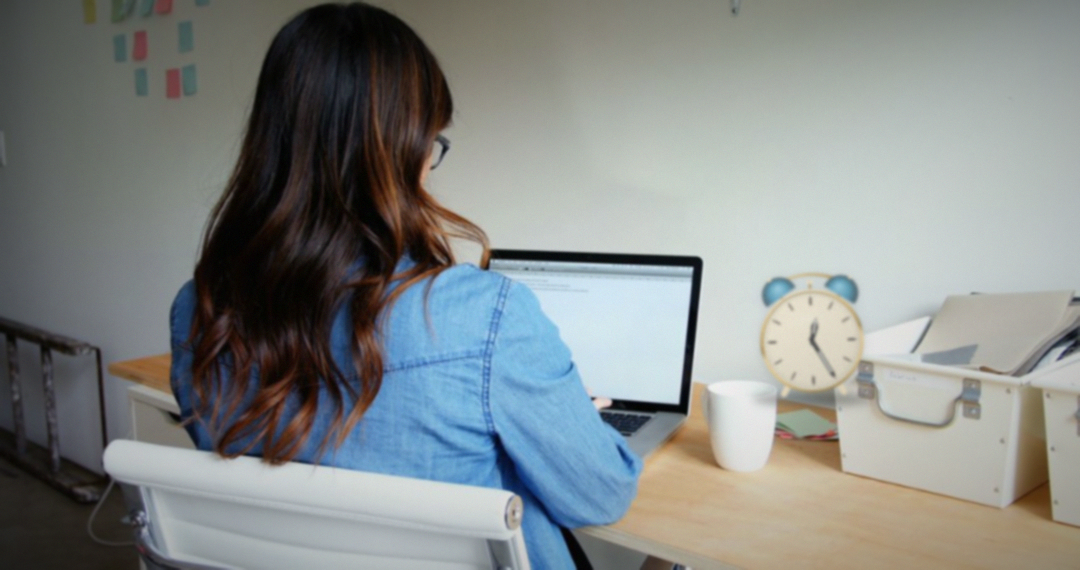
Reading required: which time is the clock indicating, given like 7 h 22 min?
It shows 12 h 25 min
